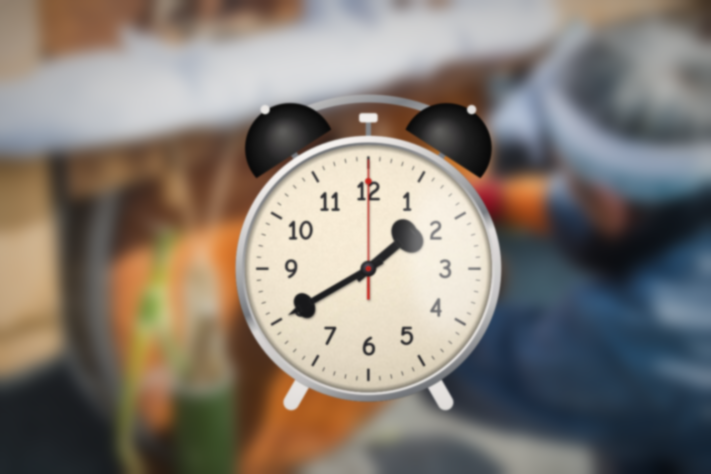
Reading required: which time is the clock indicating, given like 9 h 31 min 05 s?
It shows 1 h 40 min 00 s
